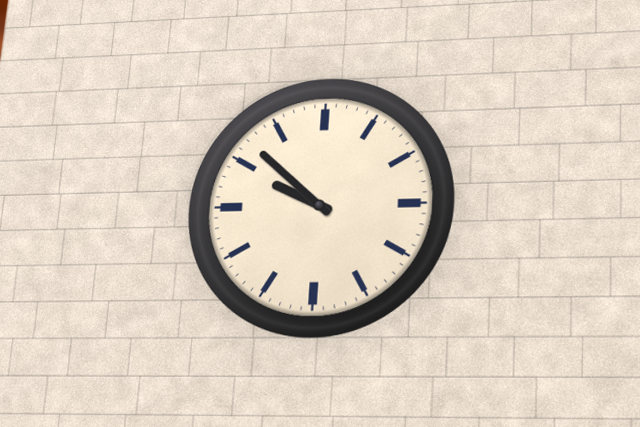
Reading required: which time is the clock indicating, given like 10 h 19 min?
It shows 9 h 52 min
